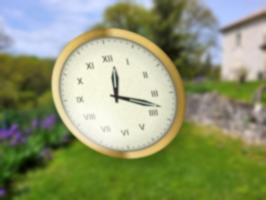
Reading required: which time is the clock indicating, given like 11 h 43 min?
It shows 12 h 18 min
